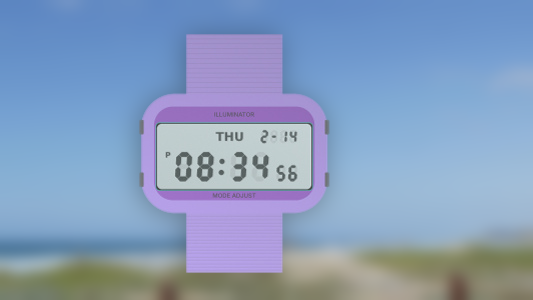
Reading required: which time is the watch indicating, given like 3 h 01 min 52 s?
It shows 8 h 34 min 56 s
